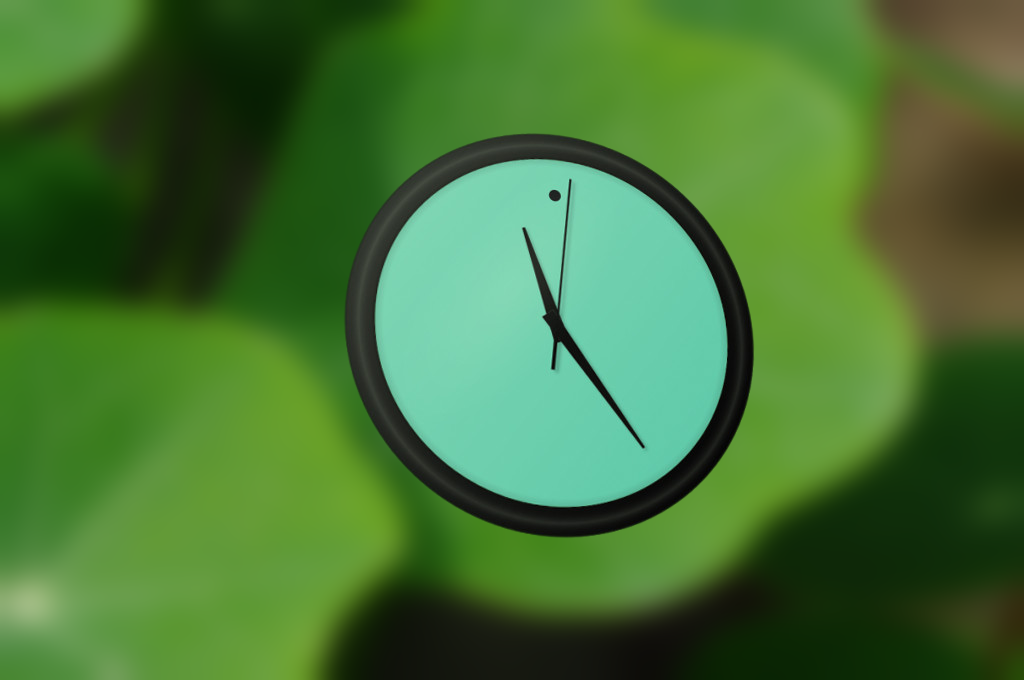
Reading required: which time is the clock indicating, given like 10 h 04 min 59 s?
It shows 11 h 24 min 01 s
